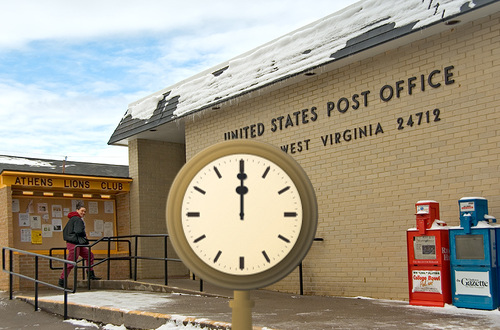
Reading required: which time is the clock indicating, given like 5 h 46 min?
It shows 12 h 00 min
